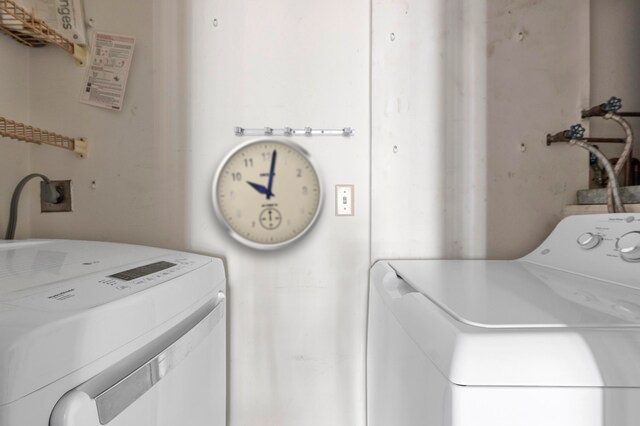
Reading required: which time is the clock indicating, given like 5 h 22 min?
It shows 10 h 02 min
